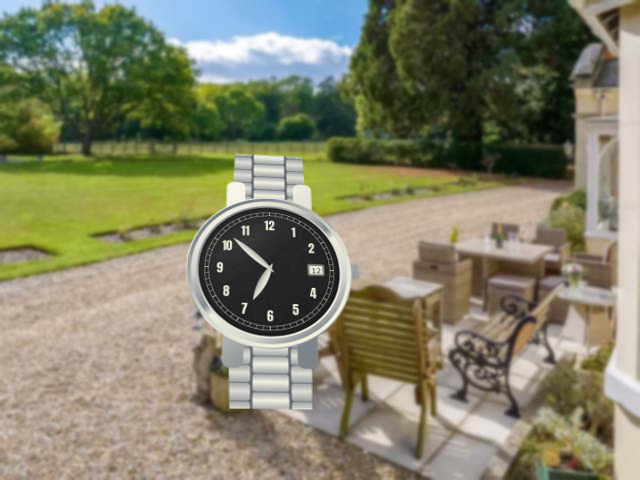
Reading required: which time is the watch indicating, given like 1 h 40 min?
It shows 6 h 52 min
